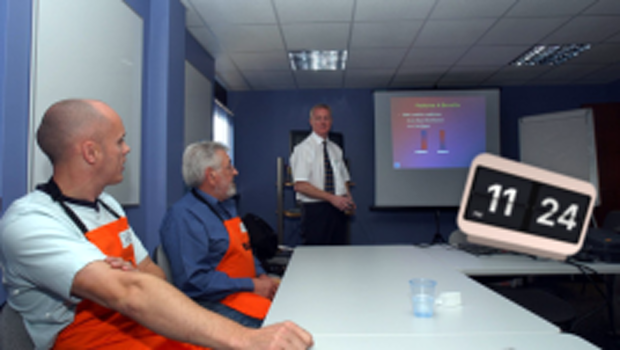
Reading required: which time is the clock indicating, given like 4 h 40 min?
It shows 11 h 24 min
